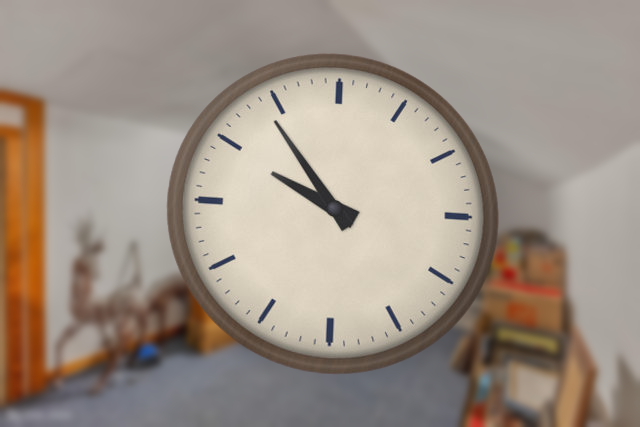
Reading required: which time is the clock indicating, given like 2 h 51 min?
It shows 9 h 54 min
